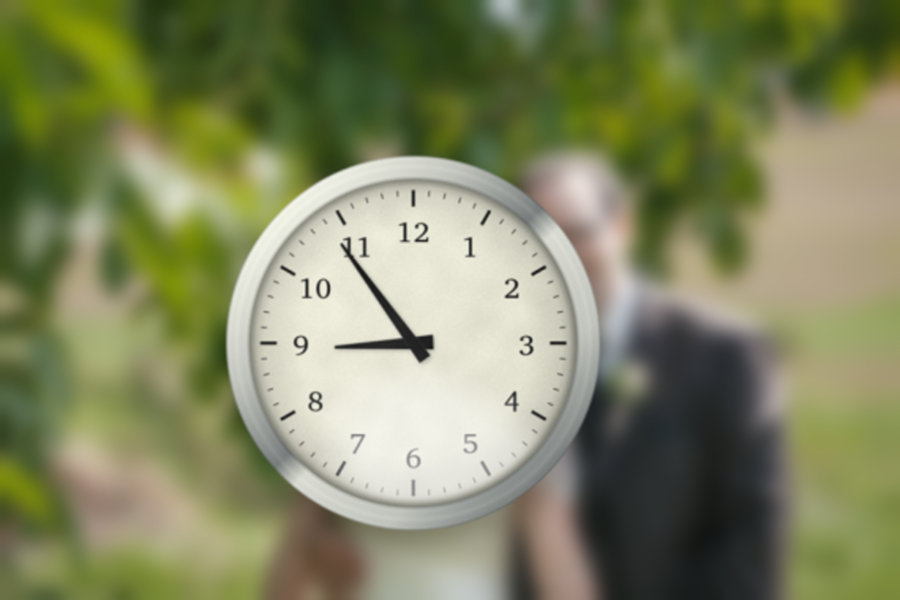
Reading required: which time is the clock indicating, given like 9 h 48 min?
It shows 8 h 54 min
